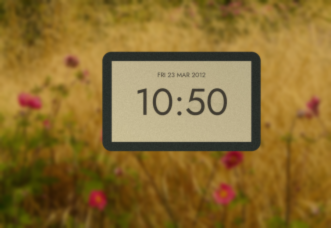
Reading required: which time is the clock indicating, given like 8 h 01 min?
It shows 10 h 50 min
